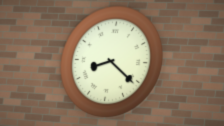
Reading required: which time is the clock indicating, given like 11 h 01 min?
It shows 8 h 21 min
